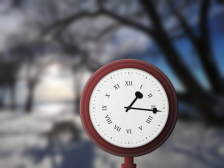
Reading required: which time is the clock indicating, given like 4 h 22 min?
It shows 1 h 16 min
